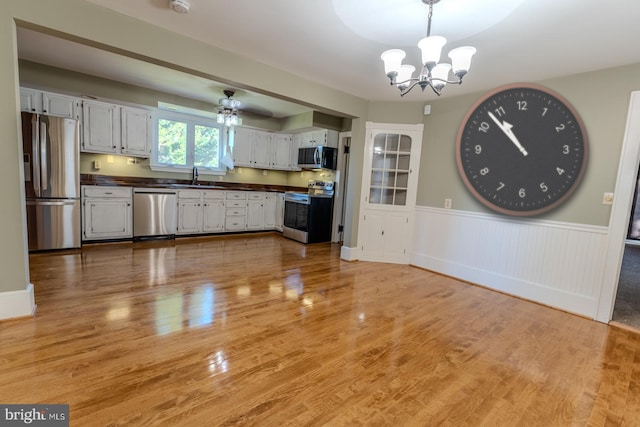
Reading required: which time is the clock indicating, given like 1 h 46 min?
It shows 10 h 53 min
